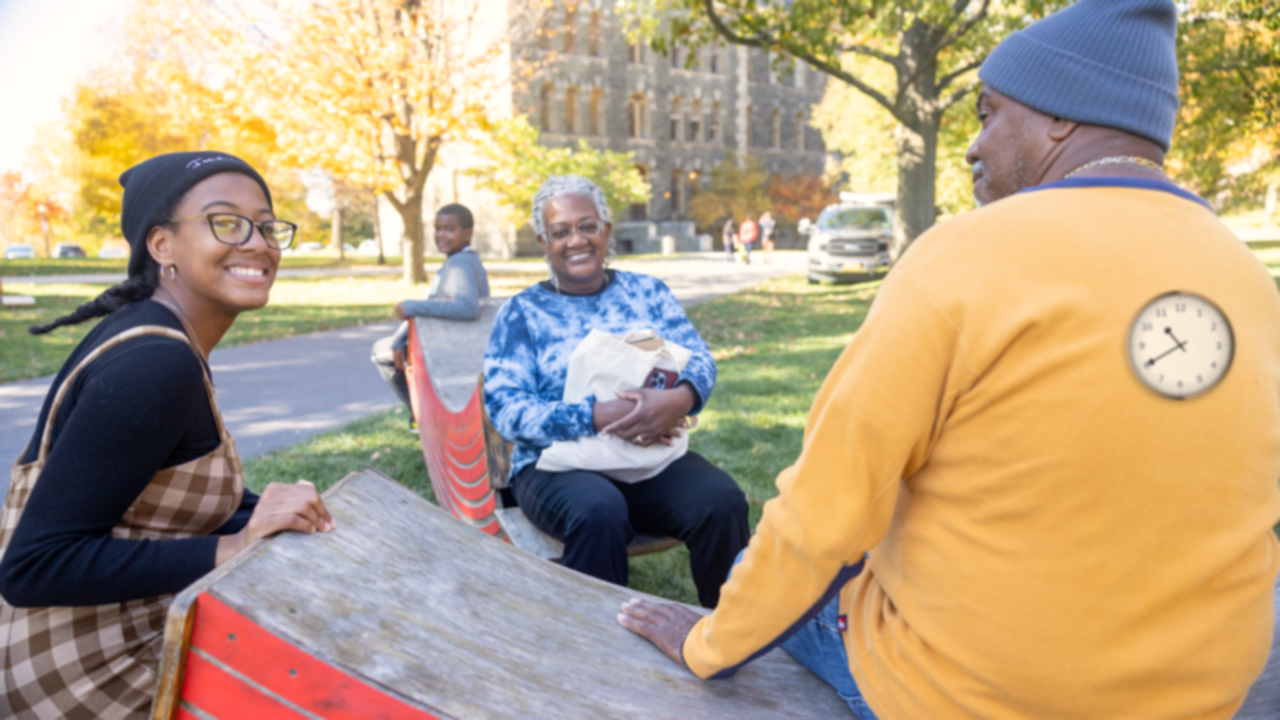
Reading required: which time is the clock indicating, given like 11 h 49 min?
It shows 10 h 40 min
